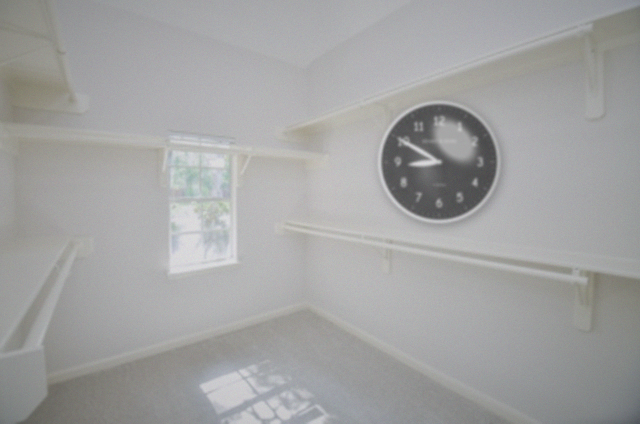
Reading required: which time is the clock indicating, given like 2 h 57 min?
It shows 8 h 50 min
